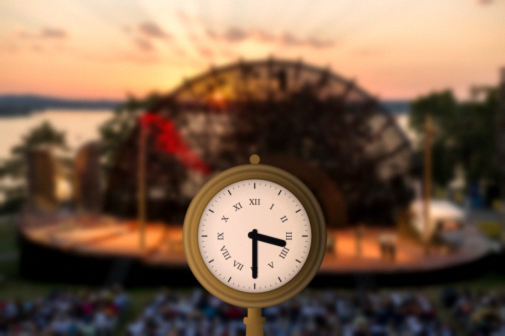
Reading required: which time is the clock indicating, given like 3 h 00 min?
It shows 3 h 30 min
